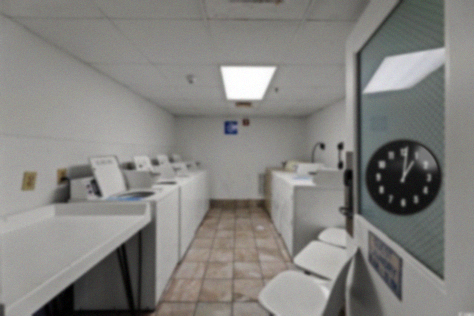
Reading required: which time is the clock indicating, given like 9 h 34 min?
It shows 1 h 01 min
